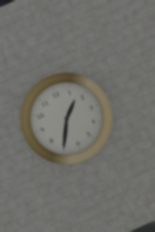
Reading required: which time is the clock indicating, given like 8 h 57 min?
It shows 1 h 35 min
